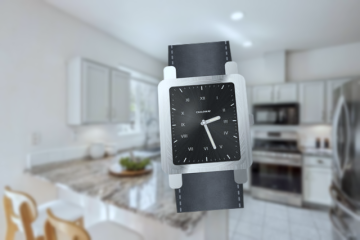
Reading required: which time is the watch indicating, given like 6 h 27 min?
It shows 2 h 27 min
